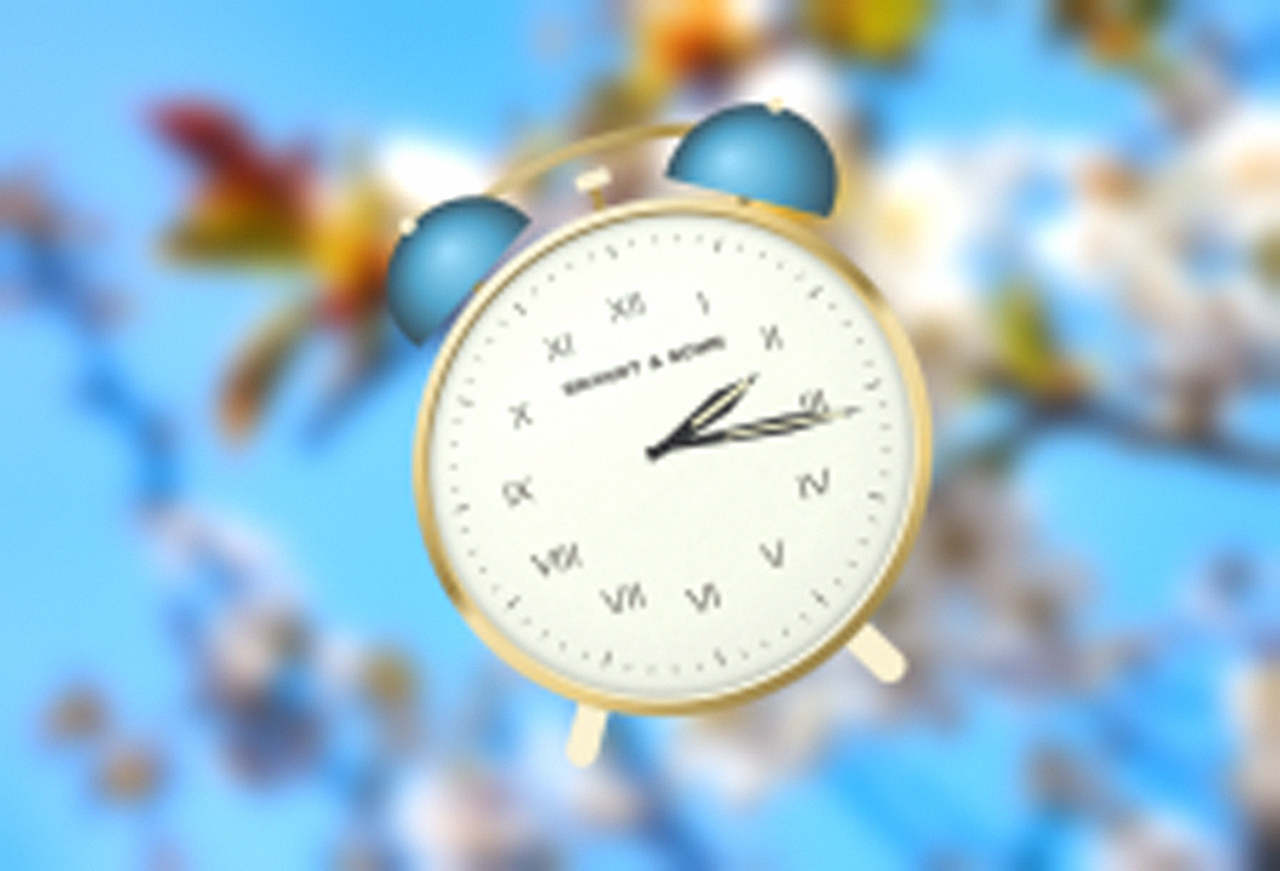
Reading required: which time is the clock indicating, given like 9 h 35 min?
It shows 2 h 16 min
